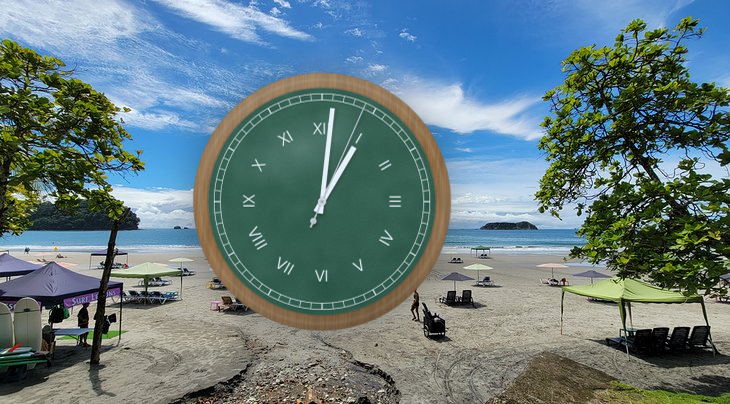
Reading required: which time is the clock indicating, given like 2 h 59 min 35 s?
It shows 1 h 01 min 04 s
